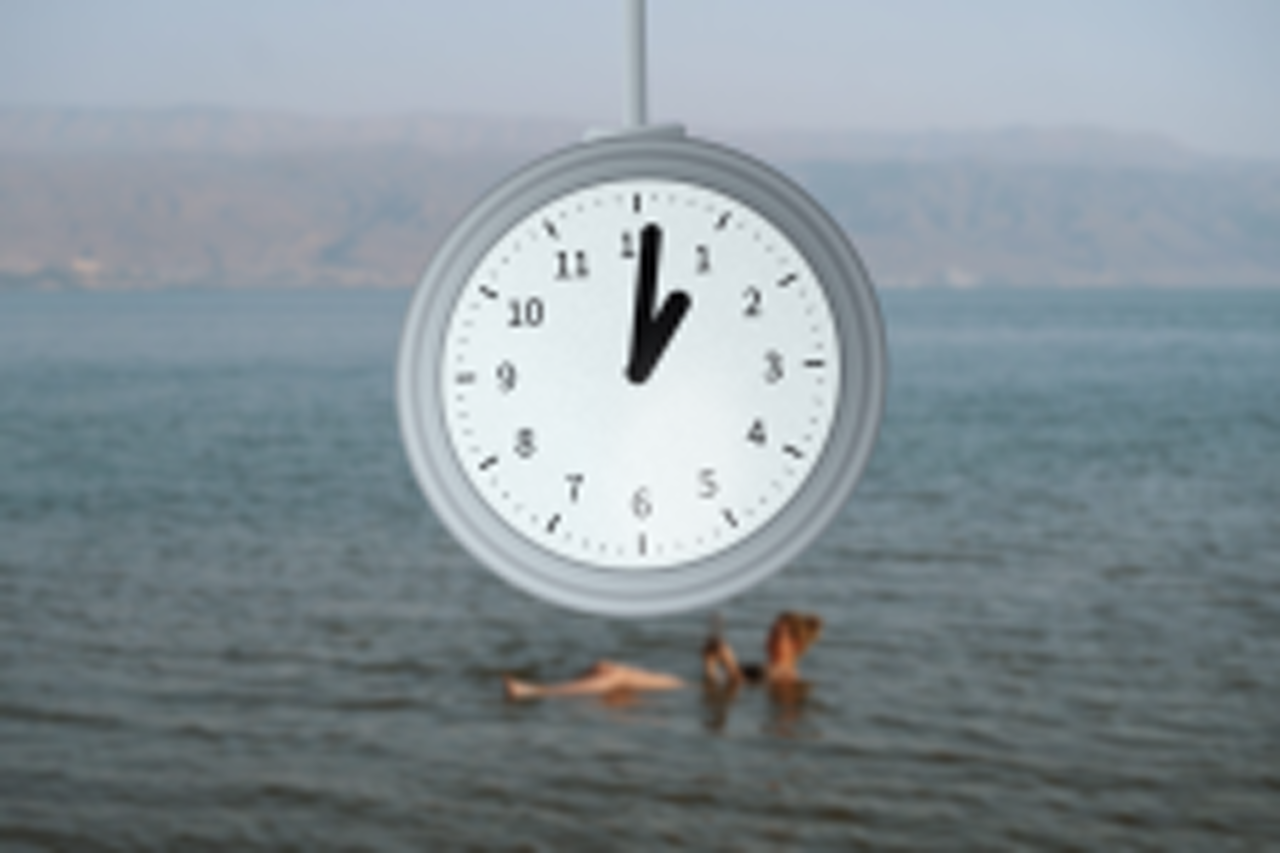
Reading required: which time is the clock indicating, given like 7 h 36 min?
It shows 1 h 01 min
